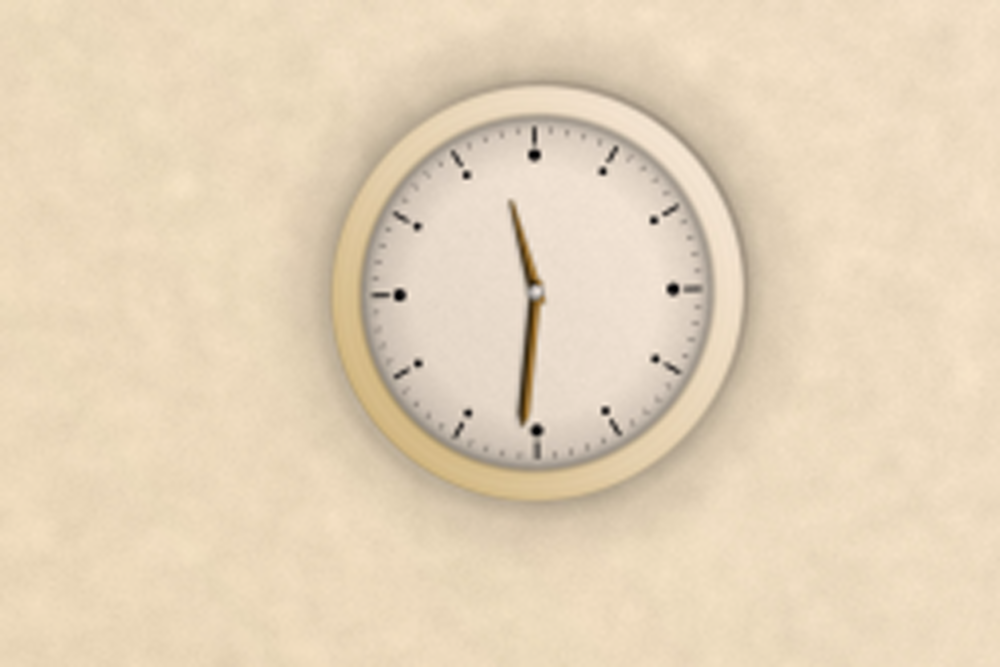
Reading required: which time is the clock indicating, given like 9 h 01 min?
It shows 11 h 31 min
